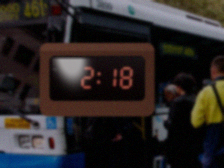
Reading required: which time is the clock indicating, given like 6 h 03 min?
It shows 2 h 18 min
